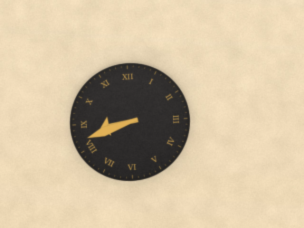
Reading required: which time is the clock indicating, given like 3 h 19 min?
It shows 8 h 42 min
